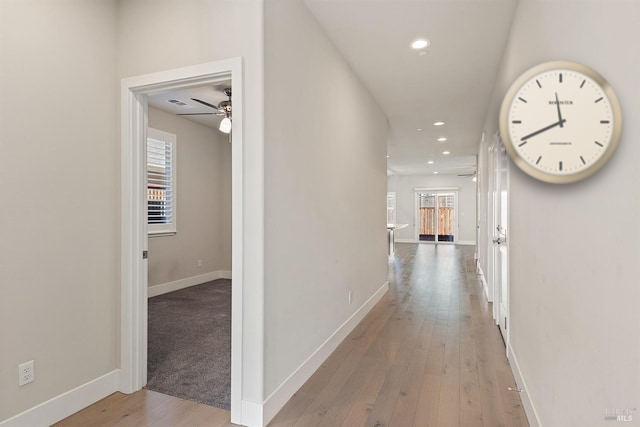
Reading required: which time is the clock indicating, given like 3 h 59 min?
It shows 11 h 41 min
